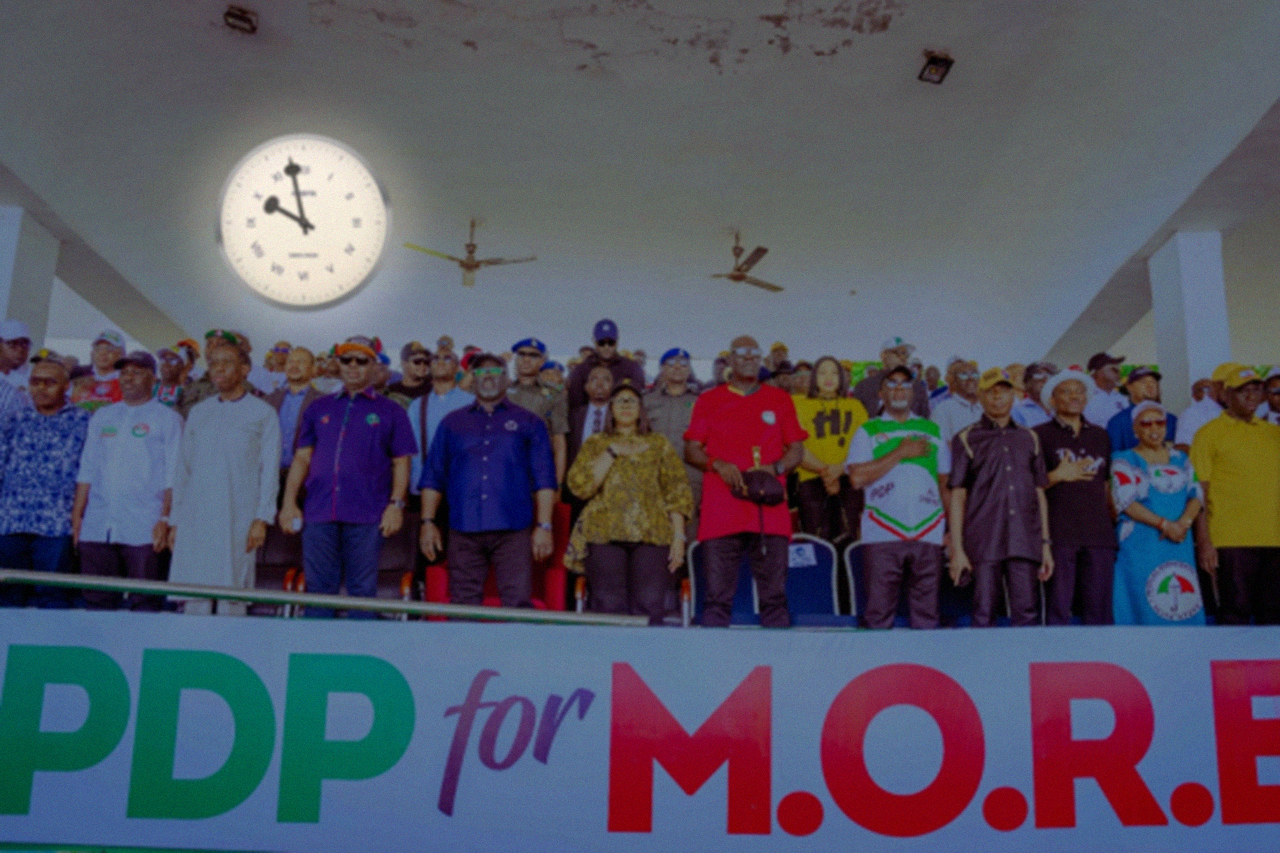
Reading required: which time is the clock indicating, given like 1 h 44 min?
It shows 9 h 58 min
